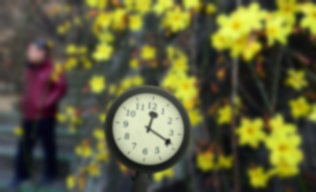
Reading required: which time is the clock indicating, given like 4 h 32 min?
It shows 12 h 19 min
